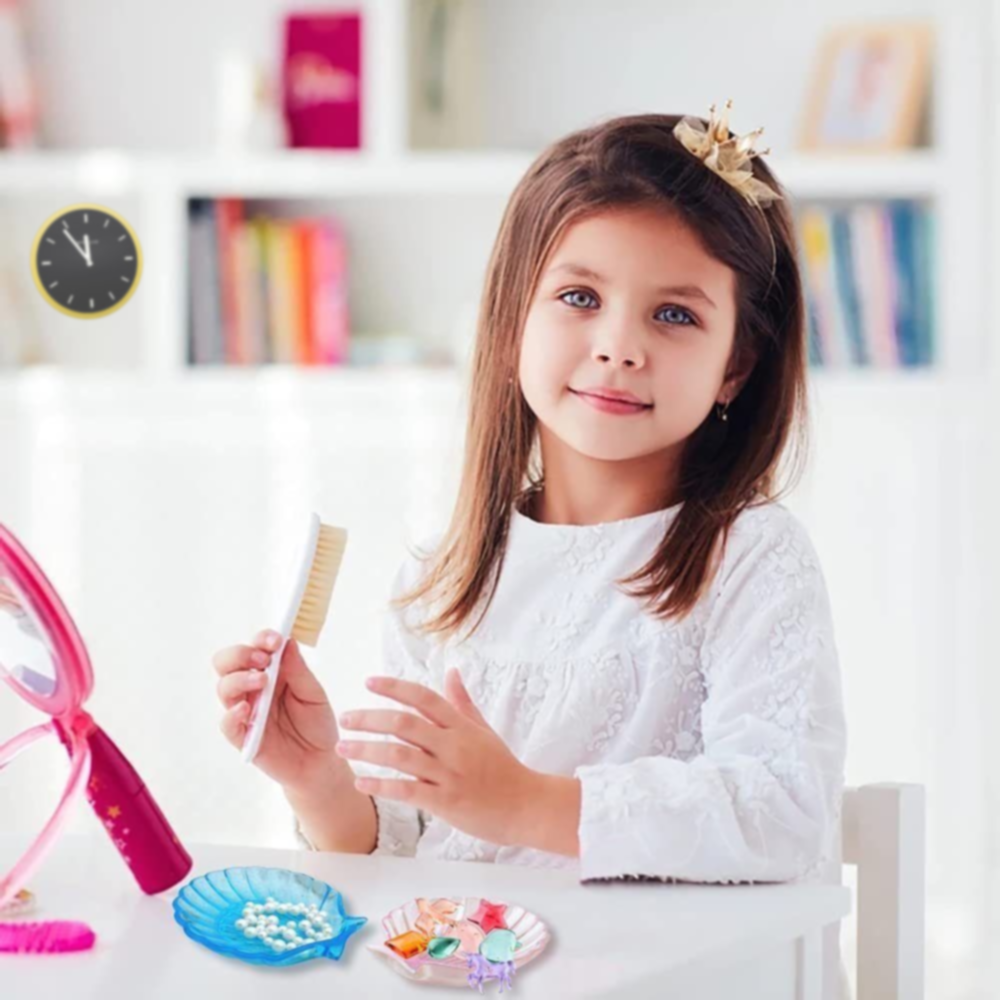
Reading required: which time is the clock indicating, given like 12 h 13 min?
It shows 11 h 54 min
